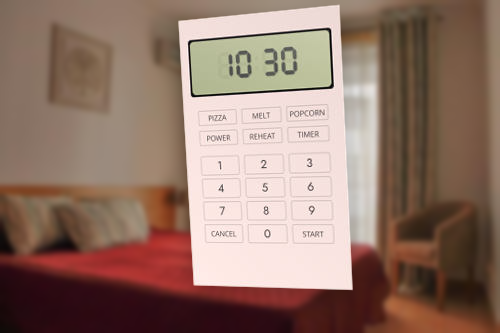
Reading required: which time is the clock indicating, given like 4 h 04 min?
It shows 10 h 30 min
